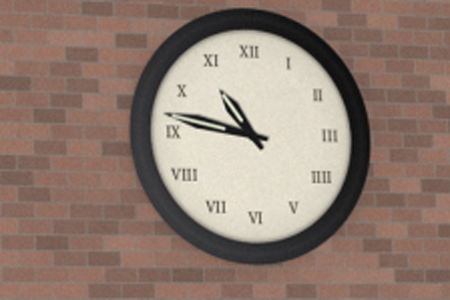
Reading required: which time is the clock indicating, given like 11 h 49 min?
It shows 10 h 47 min
